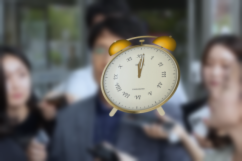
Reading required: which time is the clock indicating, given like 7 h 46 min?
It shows 12 h 01 min
